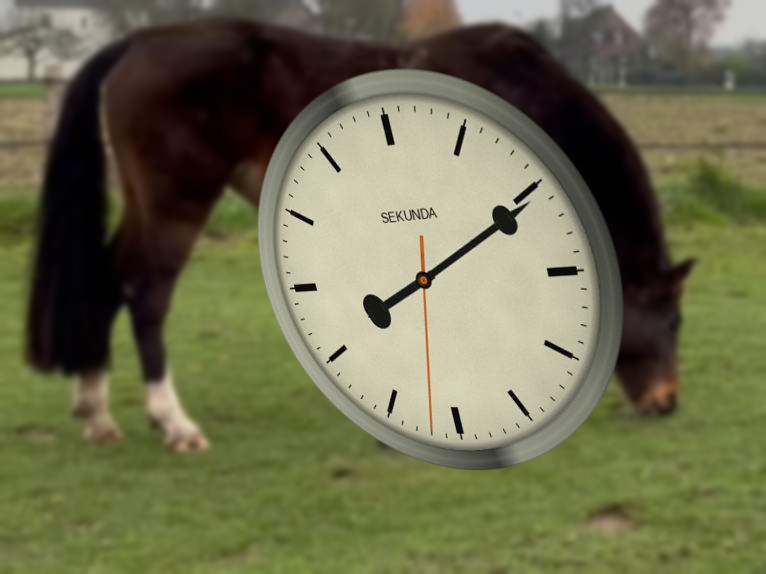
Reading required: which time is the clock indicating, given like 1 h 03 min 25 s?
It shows 8 h 10 min 32 s
